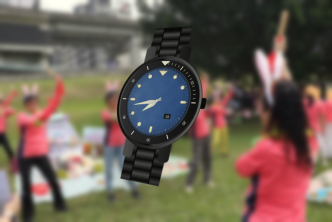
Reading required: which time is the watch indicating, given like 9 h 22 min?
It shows 7 h 43 min
